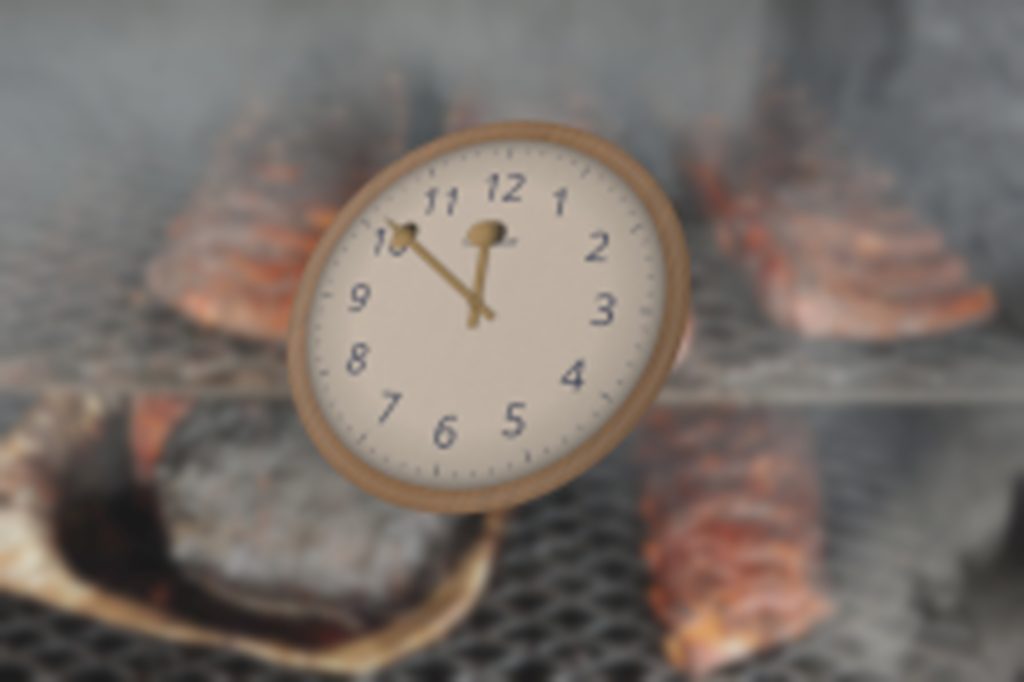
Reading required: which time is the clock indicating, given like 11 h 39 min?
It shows 11 h 51 min
